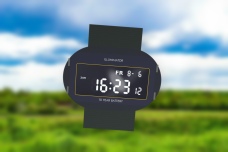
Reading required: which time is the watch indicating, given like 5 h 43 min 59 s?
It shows 16 h 23 min 12 s
